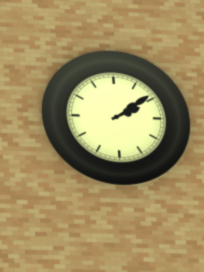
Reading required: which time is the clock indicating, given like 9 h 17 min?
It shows 2 h 09 min
